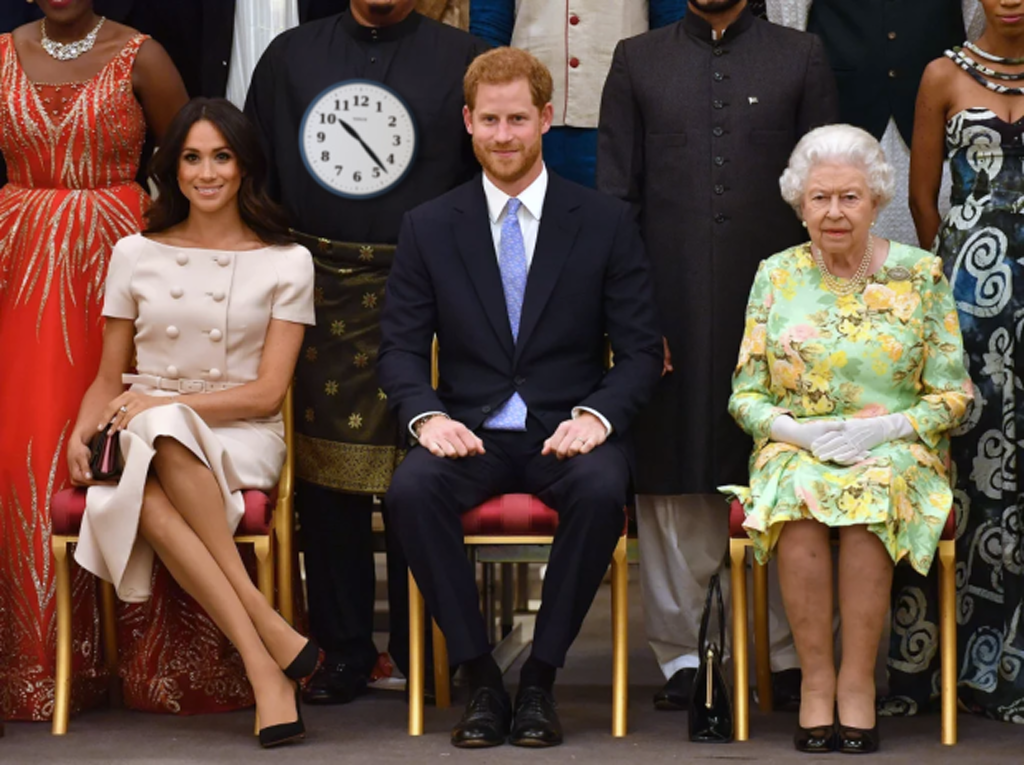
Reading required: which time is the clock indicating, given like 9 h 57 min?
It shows 10 h 23 min
